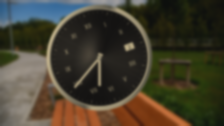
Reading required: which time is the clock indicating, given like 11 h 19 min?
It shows 6 h 40 min
